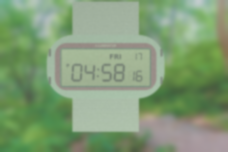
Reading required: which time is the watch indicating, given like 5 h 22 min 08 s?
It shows 4 h 58 min 16 s
